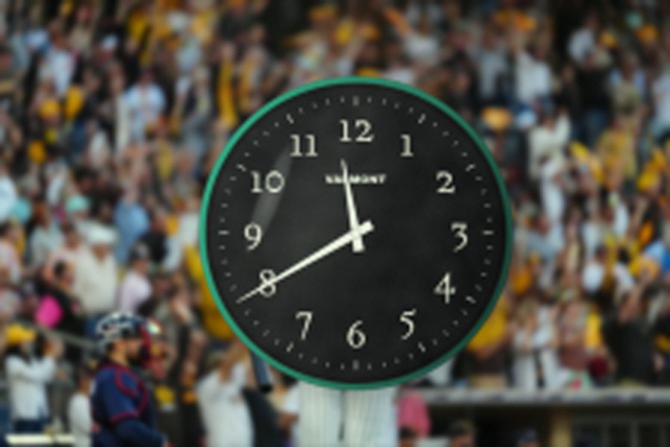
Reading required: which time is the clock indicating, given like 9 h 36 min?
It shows 11 h 40 min
